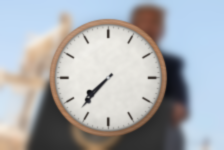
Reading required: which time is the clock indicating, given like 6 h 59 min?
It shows 7 h 37 min
